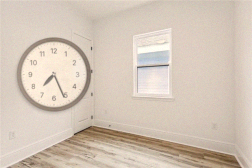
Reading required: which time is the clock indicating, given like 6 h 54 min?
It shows 7 h 26 min
